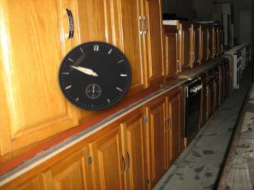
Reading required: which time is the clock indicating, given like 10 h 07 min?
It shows 9 h 48 min
